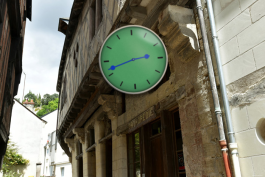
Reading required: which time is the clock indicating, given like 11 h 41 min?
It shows 2 h 42 min
